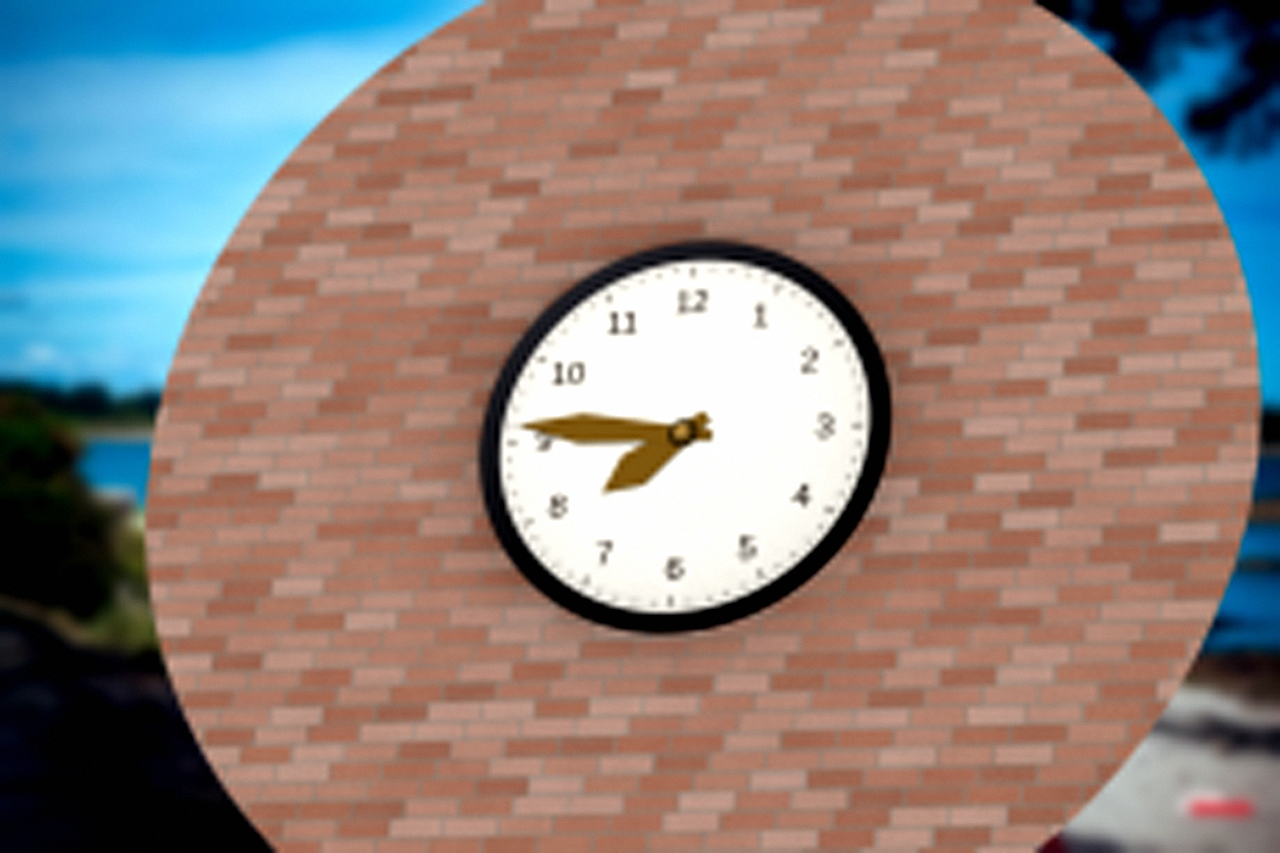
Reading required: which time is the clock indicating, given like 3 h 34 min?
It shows 7 h 46 min
